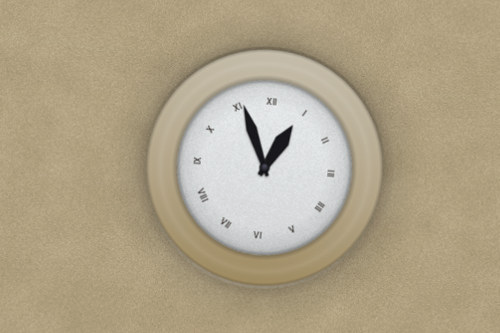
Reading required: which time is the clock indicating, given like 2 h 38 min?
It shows 12 h 56 min
